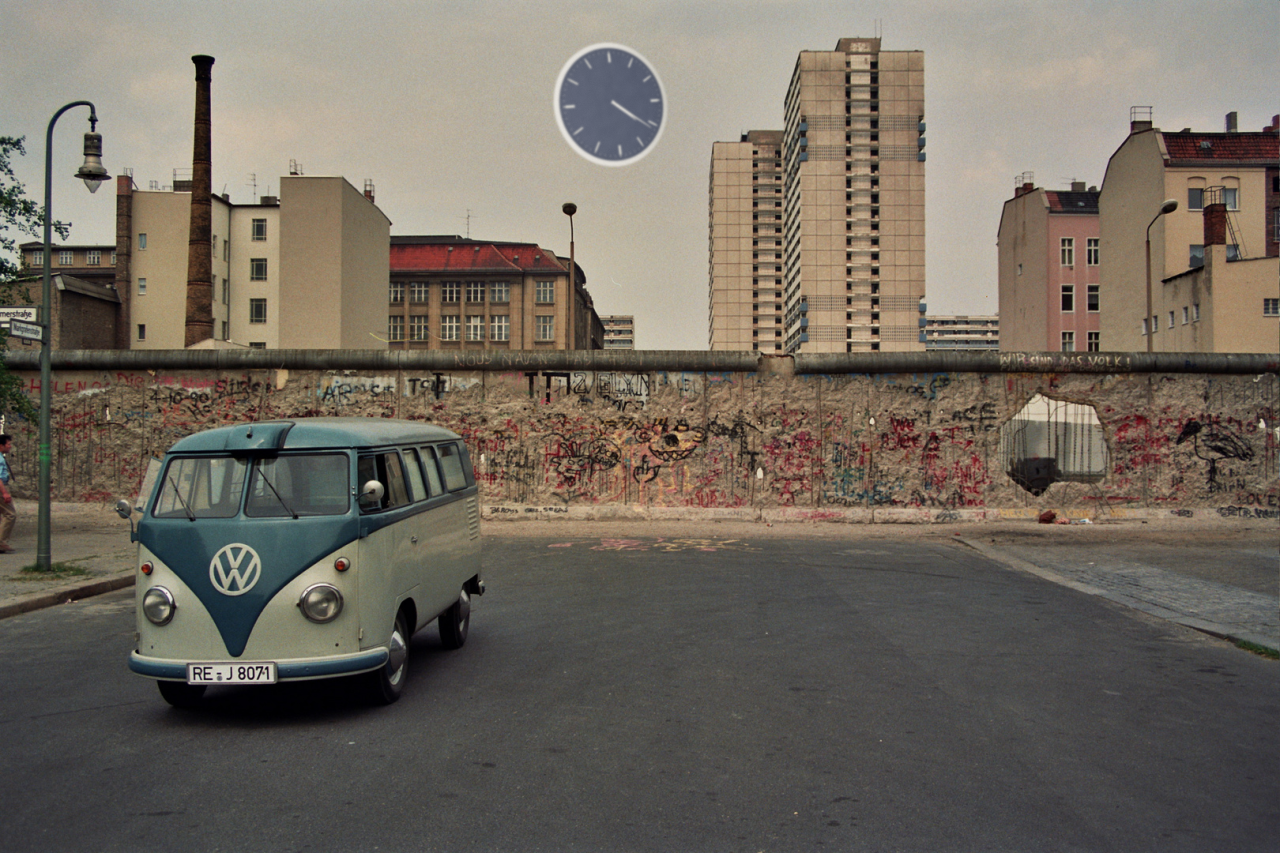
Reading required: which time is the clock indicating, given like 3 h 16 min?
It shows 4 h 21 min
